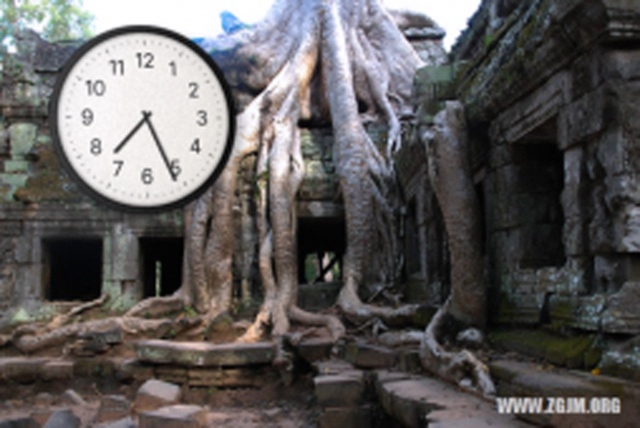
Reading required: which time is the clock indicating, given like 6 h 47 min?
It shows 7 h 26 min
